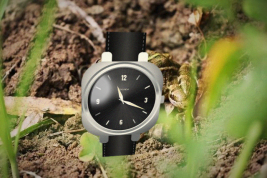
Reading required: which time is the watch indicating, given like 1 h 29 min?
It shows 11 h 19 min
